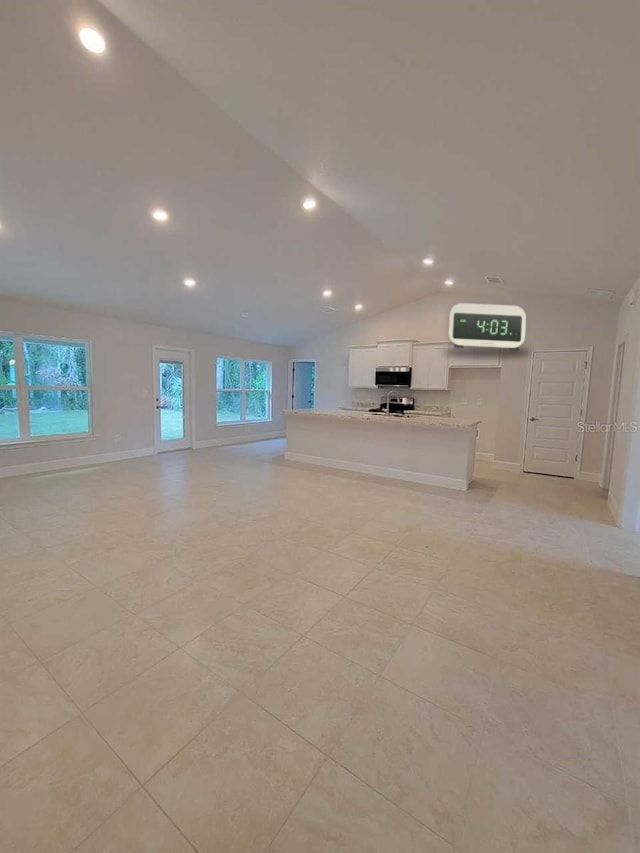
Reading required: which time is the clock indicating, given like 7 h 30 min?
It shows 4 h 03 min
